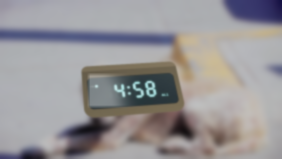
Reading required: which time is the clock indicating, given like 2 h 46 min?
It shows 4 h 58 min
